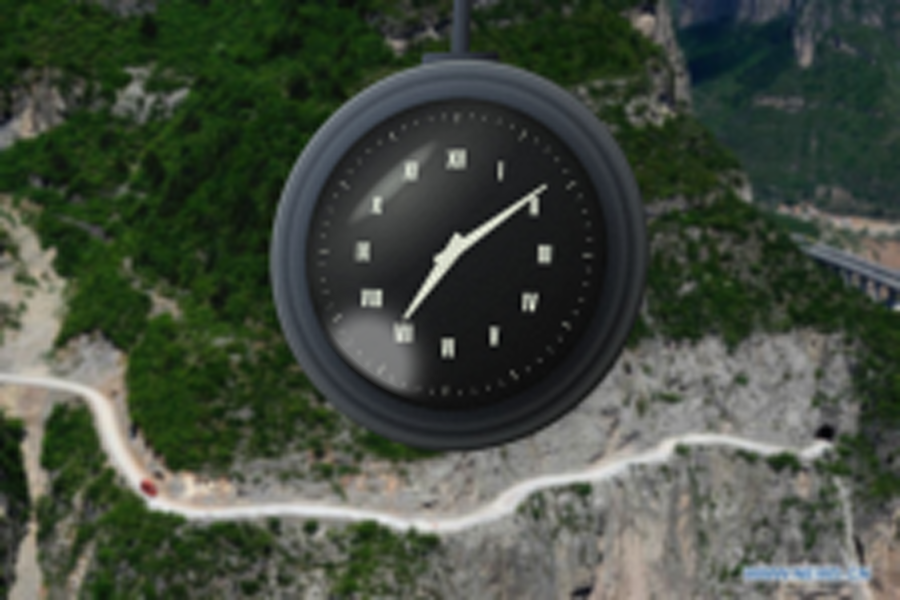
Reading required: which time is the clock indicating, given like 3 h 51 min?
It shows 7 h 09 min
